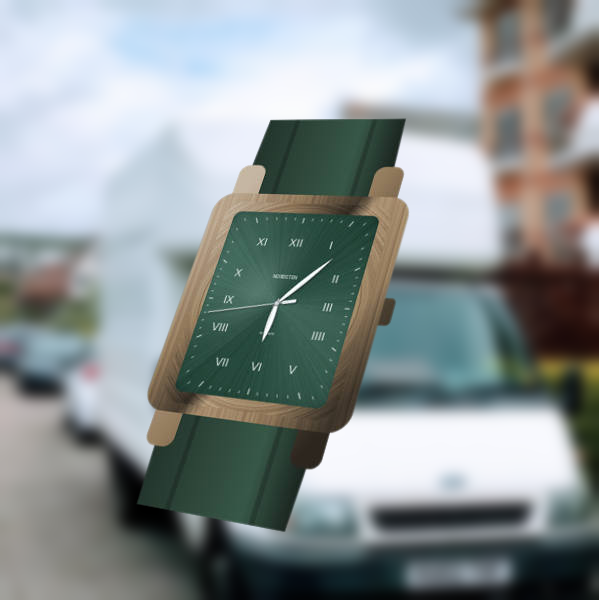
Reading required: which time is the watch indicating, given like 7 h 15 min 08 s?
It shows 6 h 06 min 43 s
